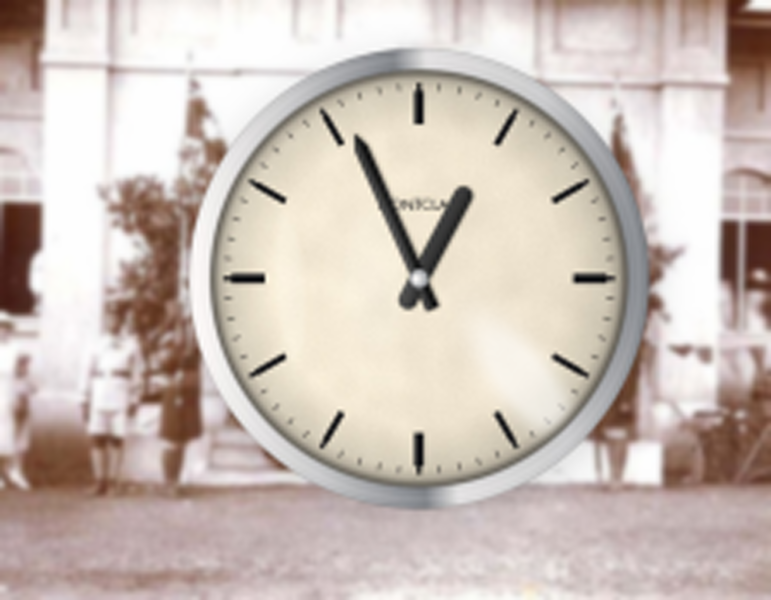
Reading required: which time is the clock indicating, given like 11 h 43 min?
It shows 12 h 56 min
